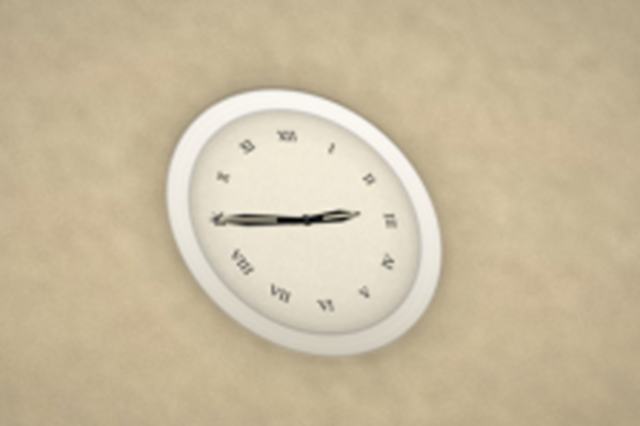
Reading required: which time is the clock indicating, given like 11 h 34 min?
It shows 2 h 45 min
